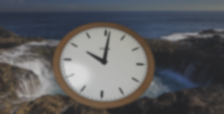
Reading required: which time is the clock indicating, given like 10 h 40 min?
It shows 10 h 01 min
